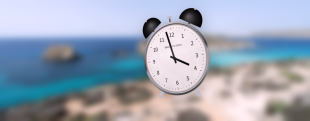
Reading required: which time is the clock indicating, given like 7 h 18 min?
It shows 3 h 58 min
